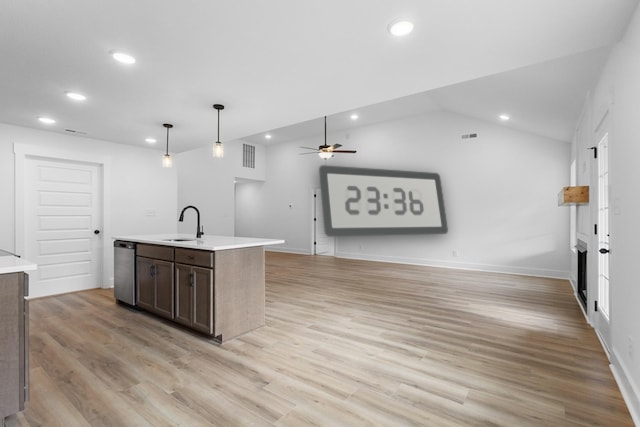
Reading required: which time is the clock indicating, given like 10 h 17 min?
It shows 23 h 36 min
